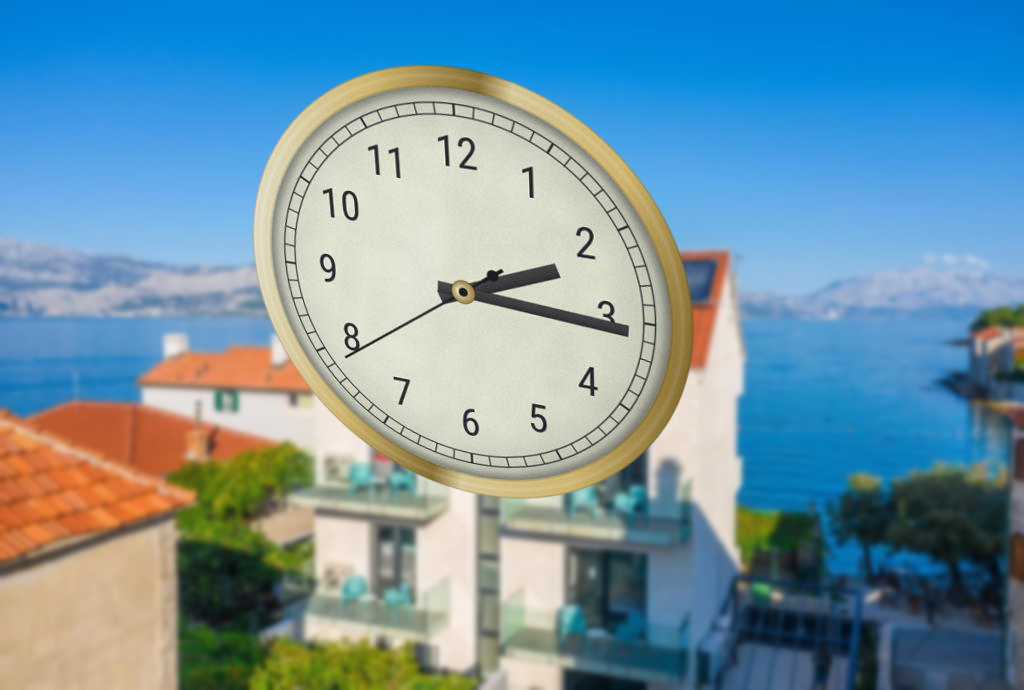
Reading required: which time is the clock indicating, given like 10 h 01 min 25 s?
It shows 2 h 15 min 39 s
